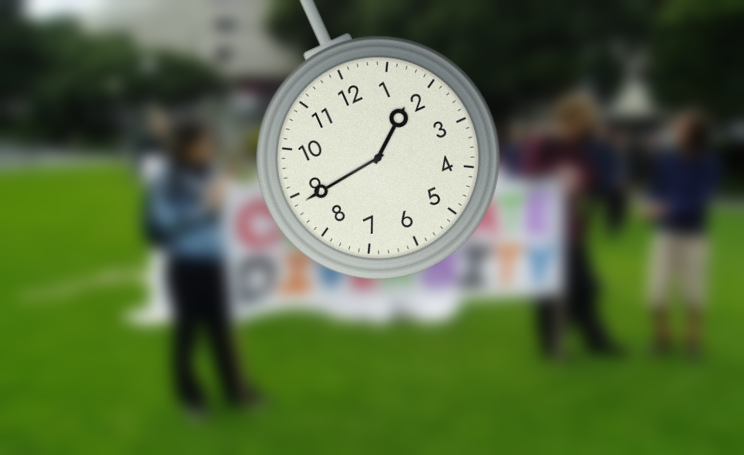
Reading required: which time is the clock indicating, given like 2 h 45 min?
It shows 1 h 44 min
